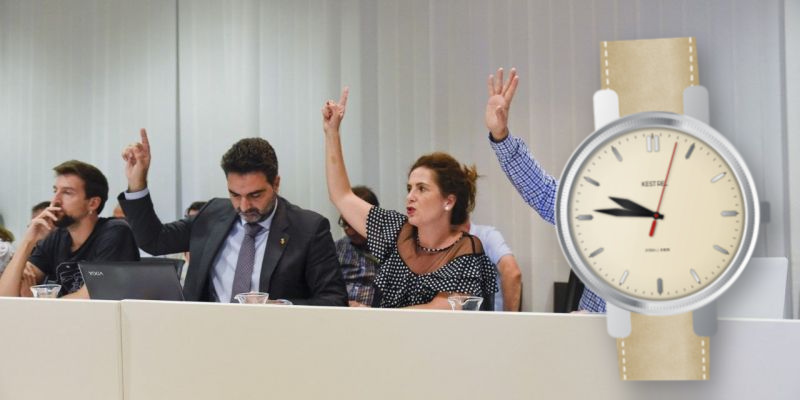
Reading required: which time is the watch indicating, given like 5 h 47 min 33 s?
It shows 9 h 46 min 03 s
